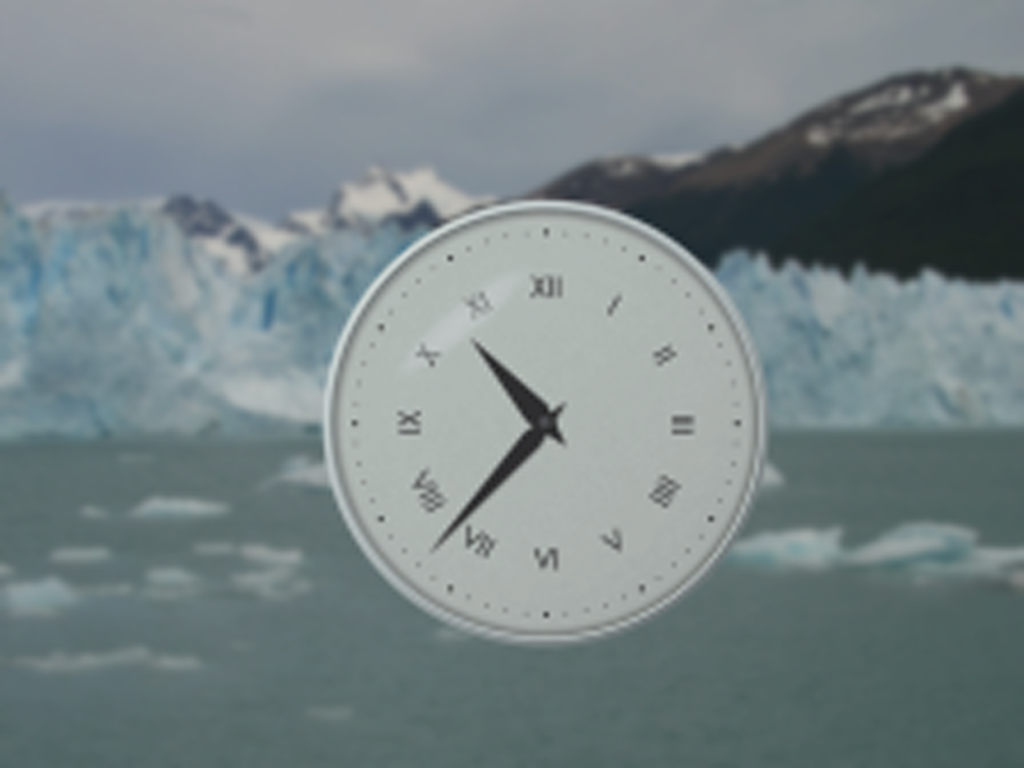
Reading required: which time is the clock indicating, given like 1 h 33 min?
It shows 10 h 37 min
